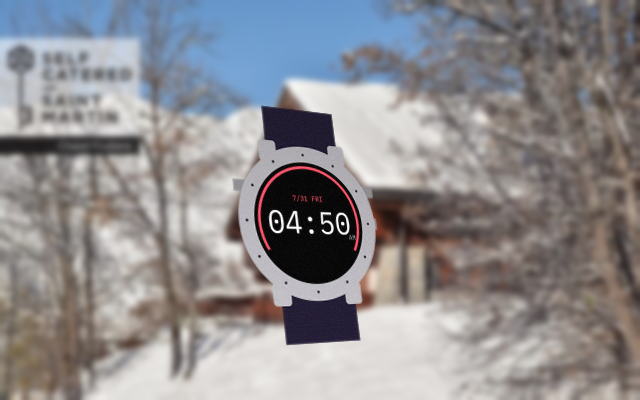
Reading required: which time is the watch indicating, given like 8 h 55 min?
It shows 4 h 50 min
